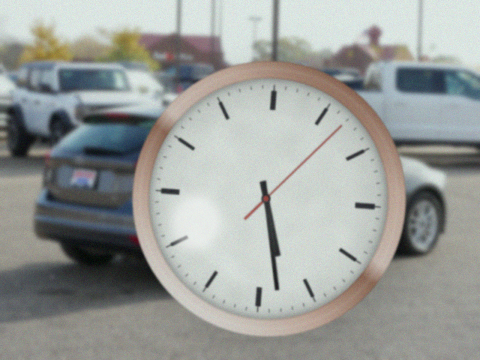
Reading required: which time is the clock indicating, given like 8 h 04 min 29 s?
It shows 5 h 28 min 07 s
